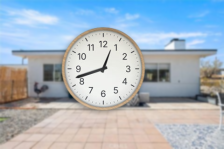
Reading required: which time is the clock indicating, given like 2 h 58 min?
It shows 12 h 42 min
